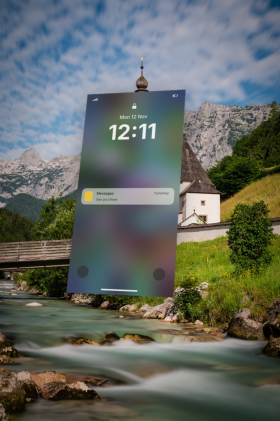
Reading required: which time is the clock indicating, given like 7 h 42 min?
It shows 12 h 11 min
